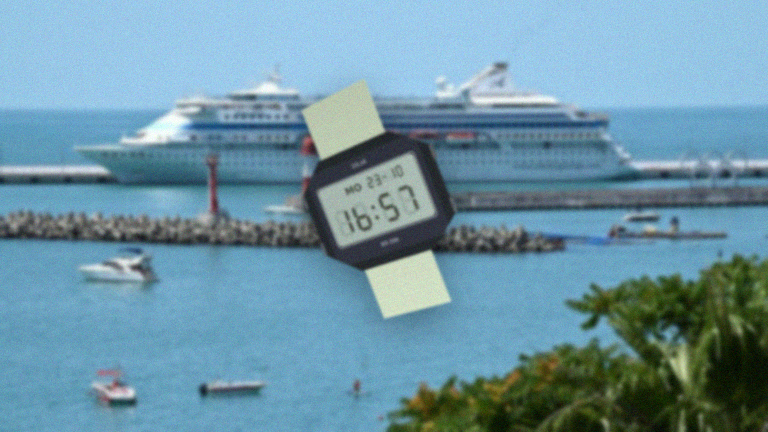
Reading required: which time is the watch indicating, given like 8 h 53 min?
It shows 16 h 57 min
